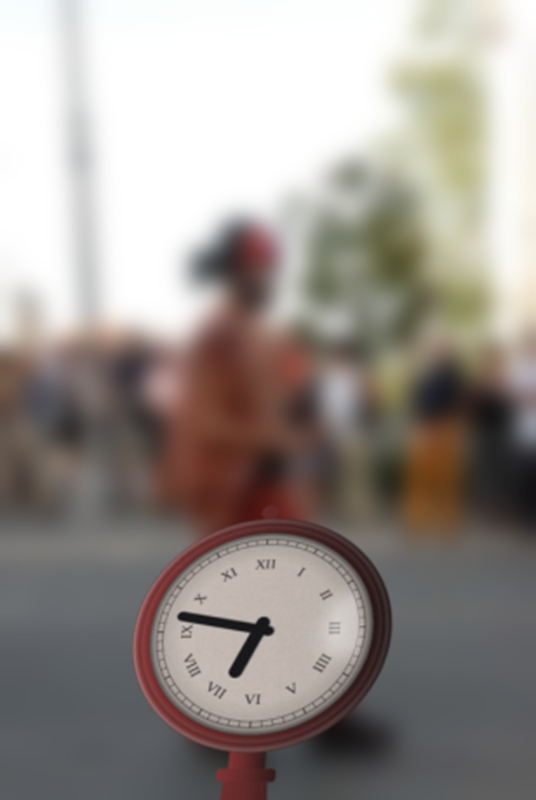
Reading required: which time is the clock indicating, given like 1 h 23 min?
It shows 6 h 47 min
